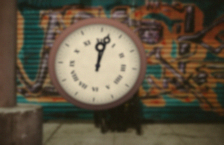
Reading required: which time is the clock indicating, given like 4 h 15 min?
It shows 12 h 02 min
